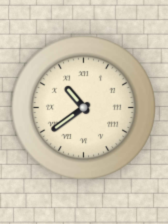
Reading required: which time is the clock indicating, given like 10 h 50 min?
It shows 10 h 39 min
